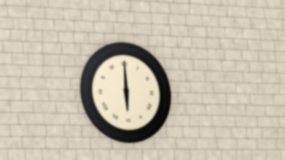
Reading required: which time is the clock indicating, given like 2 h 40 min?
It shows 6 h 00 min
